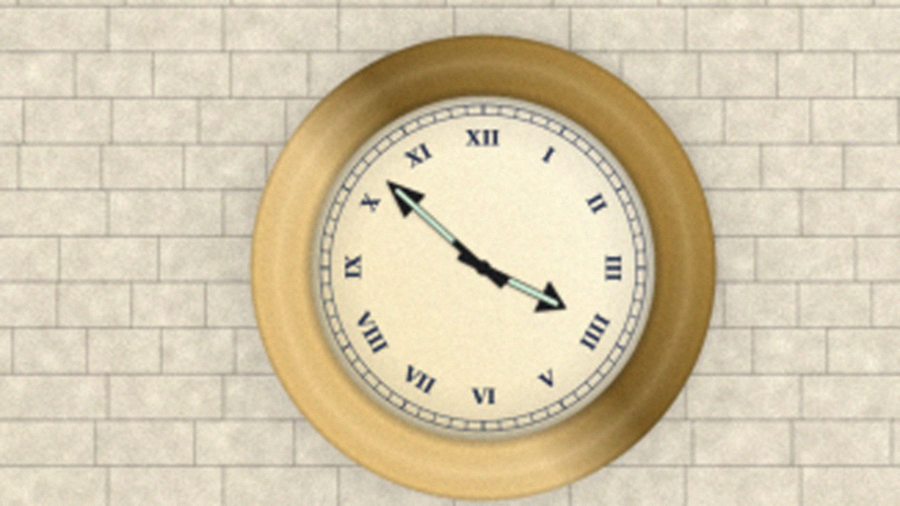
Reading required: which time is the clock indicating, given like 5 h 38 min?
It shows 3 h 52 min
